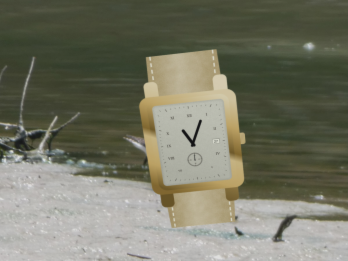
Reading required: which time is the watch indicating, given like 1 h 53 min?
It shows 11 h 04 min
